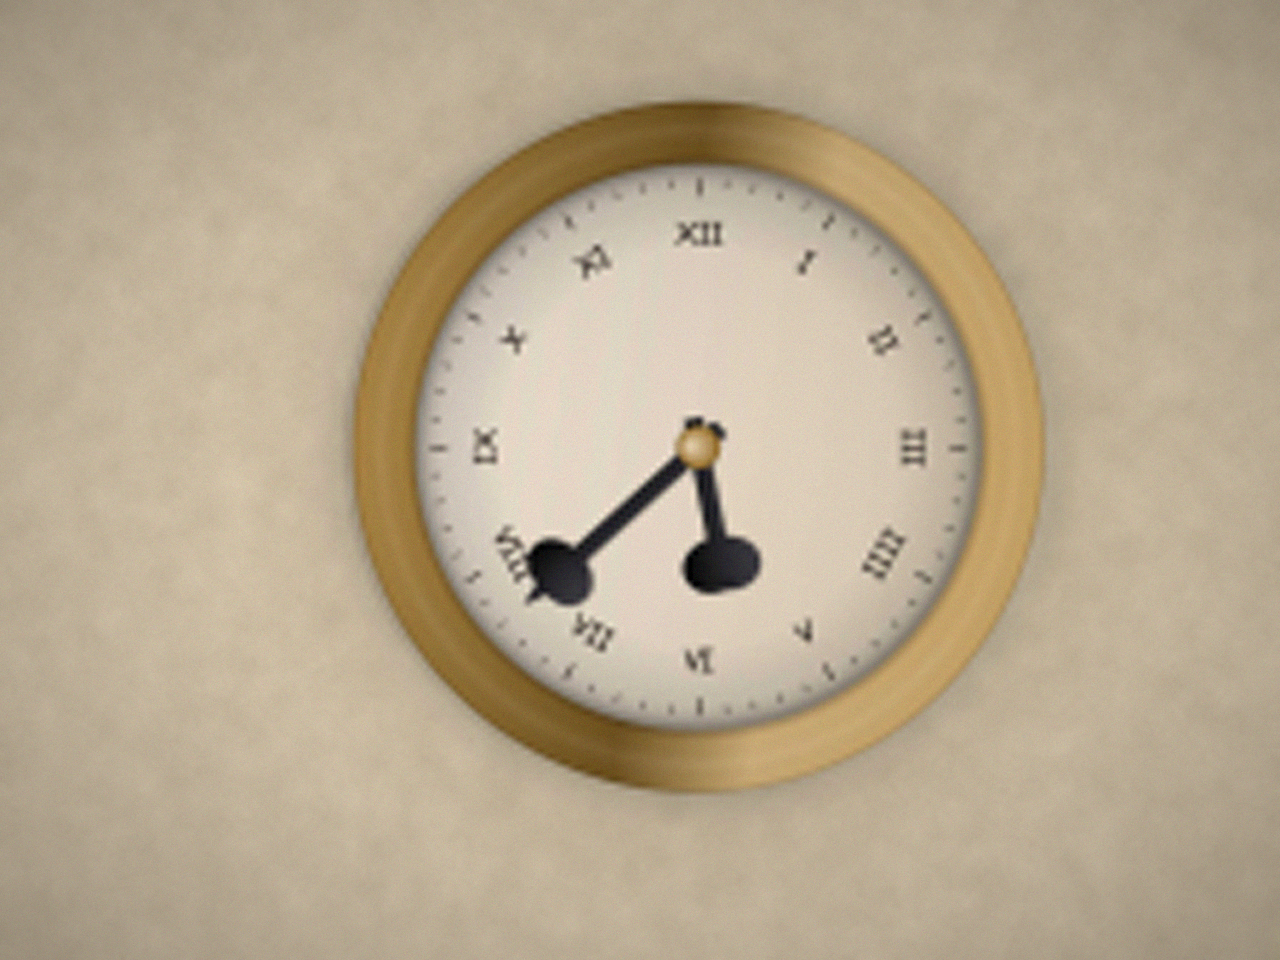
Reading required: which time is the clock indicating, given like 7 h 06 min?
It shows 5 h 38 min
